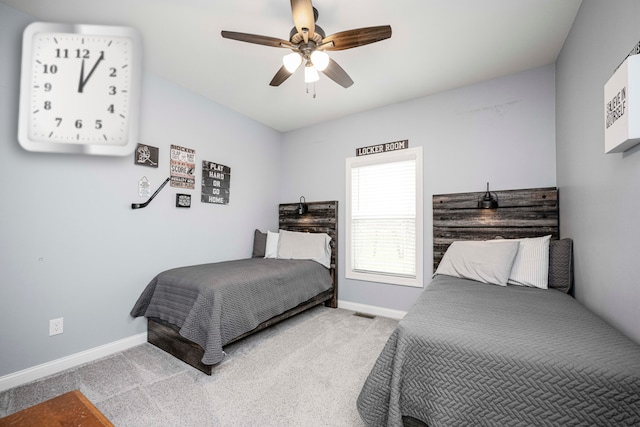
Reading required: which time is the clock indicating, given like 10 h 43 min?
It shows 12 h 05 min
